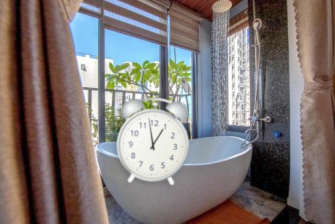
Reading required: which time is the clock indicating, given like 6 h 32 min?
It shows 12 h 58 min
